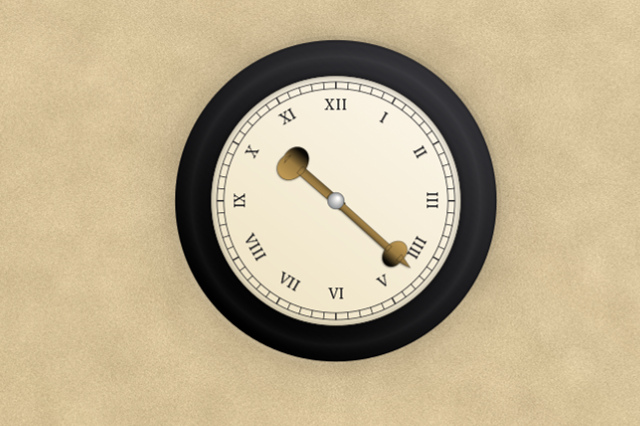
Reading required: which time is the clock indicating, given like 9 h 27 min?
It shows 10 h 22 min
